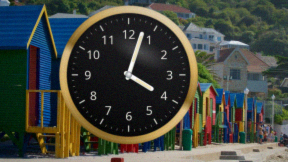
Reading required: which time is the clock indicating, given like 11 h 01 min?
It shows 4 h 03 min
